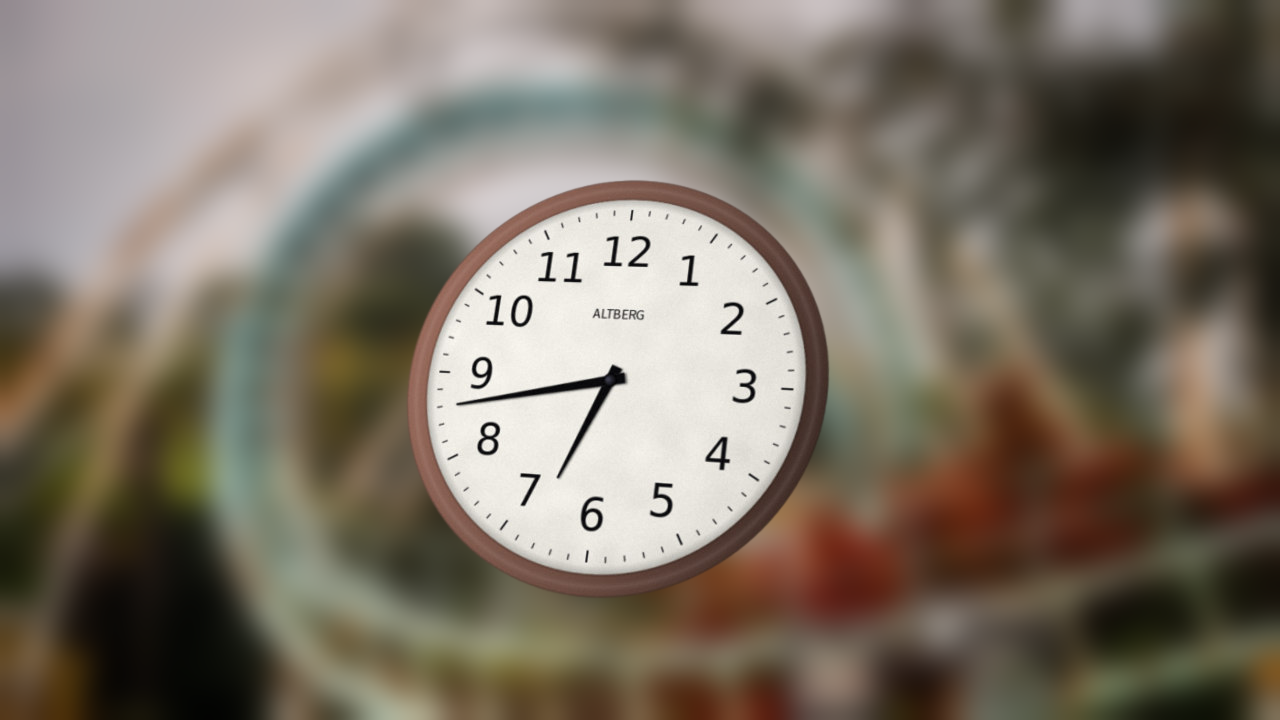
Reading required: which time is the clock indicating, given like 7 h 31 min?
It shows 6 h 43 min
